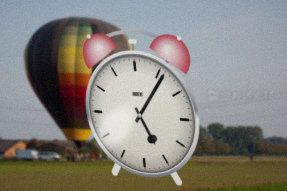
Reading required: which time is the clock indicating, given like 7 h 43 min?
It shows 5 h 06 min
